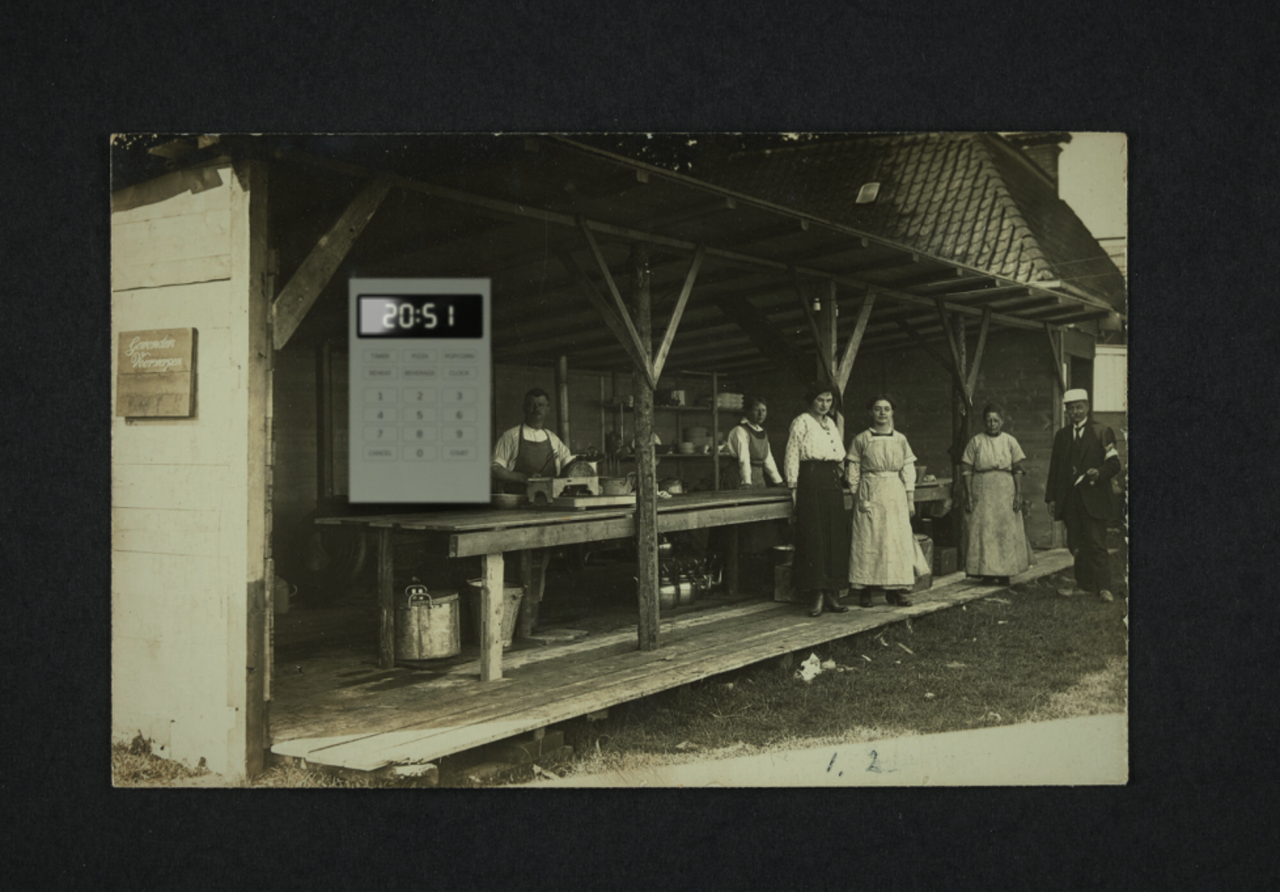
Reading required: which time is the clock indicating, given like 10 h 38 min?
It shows 20 h 51 min
